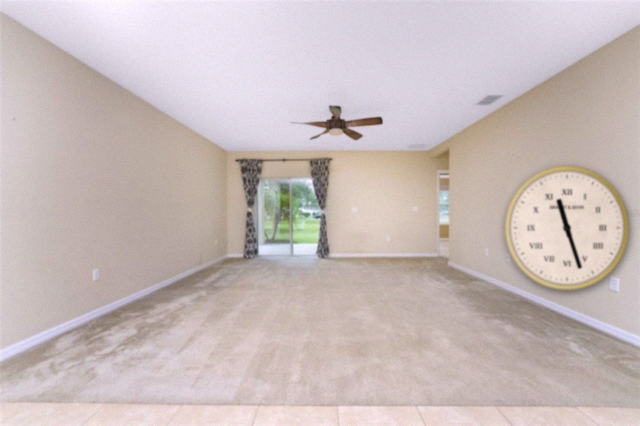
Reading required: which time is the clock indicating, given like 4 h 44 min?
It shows 11 h 27 min
